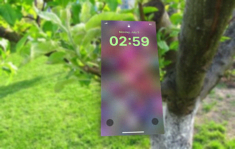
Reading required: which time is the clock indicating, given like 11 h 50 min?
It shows 2 h 59 min
